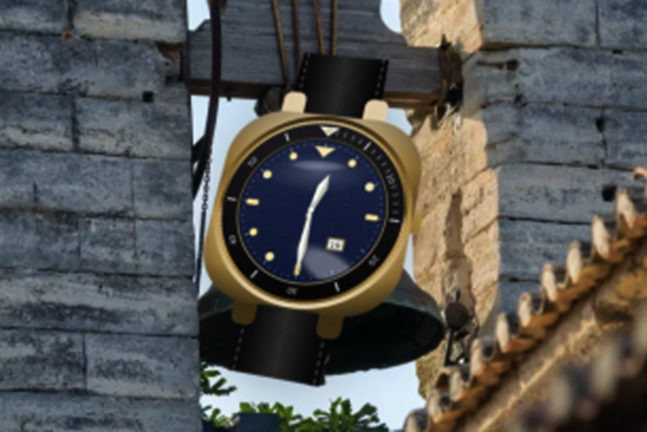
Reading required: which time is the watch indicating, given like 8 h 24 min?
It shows 12 h 30 min
